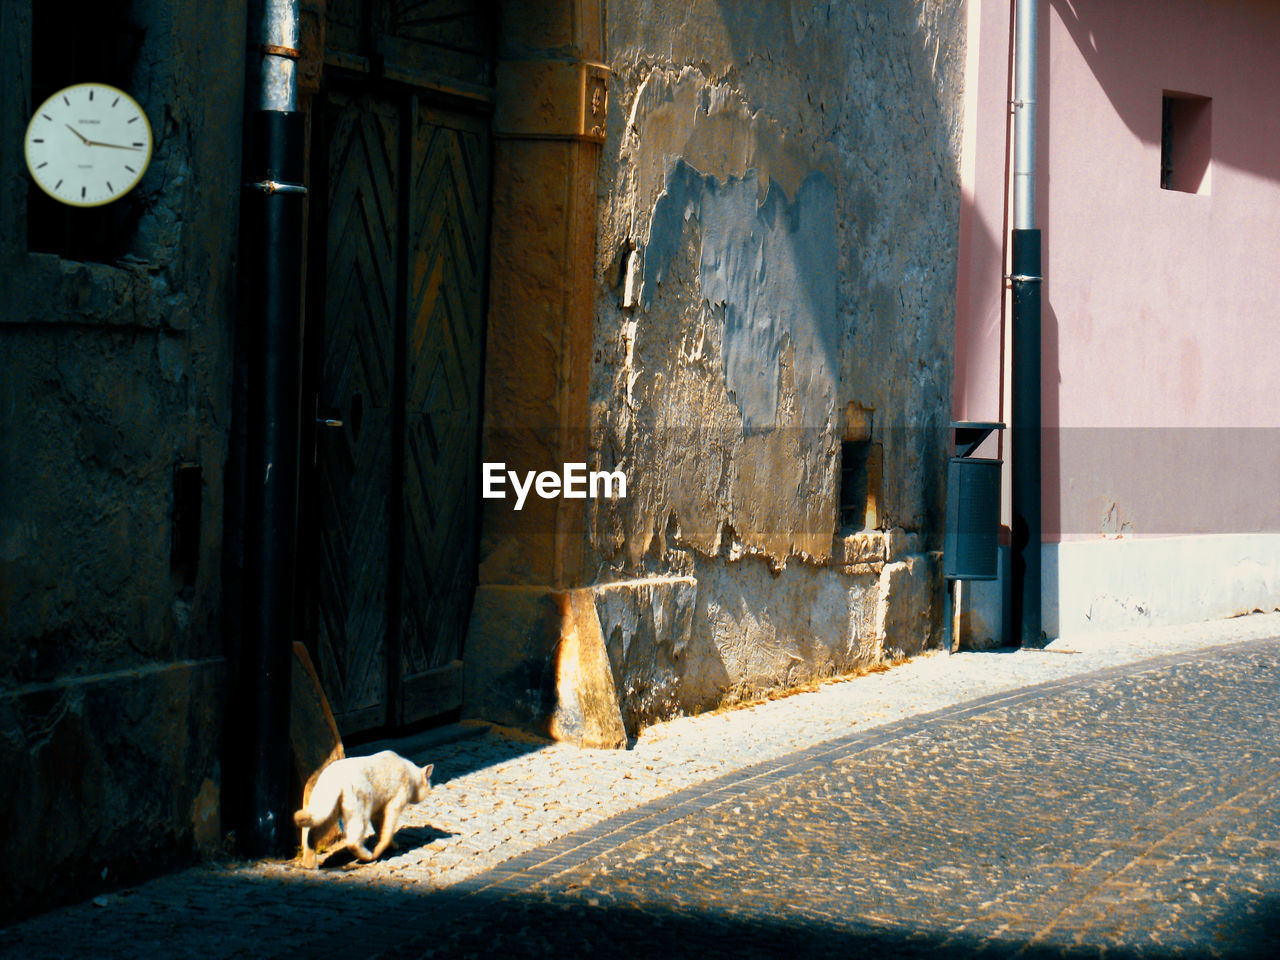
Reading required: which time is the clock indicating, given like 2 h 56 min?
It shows 10 h 16 min
